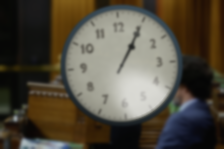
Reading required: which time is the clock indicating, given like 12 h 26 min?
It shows 1 h 05 min
